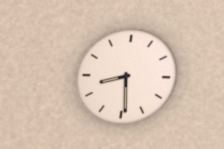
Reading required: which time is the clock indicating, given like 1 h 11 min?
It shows 8 h 29 min
